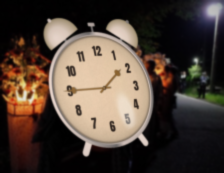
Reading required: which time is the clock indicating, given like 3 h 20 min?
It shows 1 h 45 min
